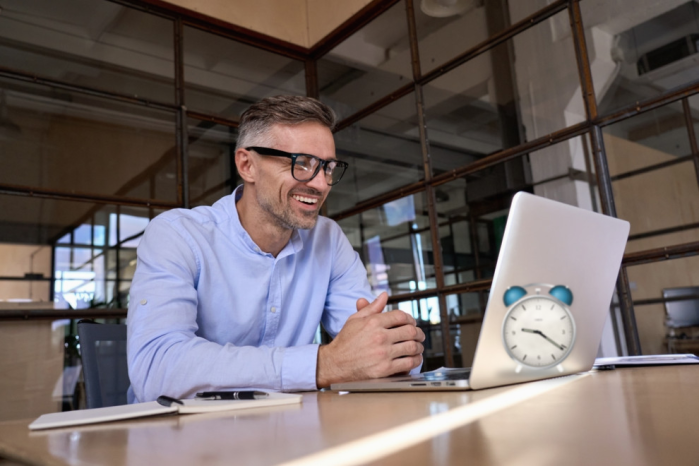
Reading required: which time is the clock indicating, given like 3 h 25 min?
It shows 9 h 21 min
